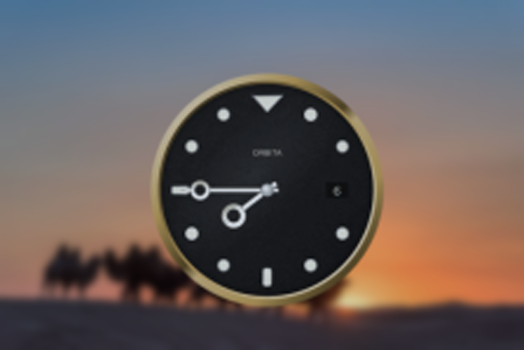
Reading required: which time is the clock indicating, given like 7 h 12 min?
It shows 7 h 45 min
